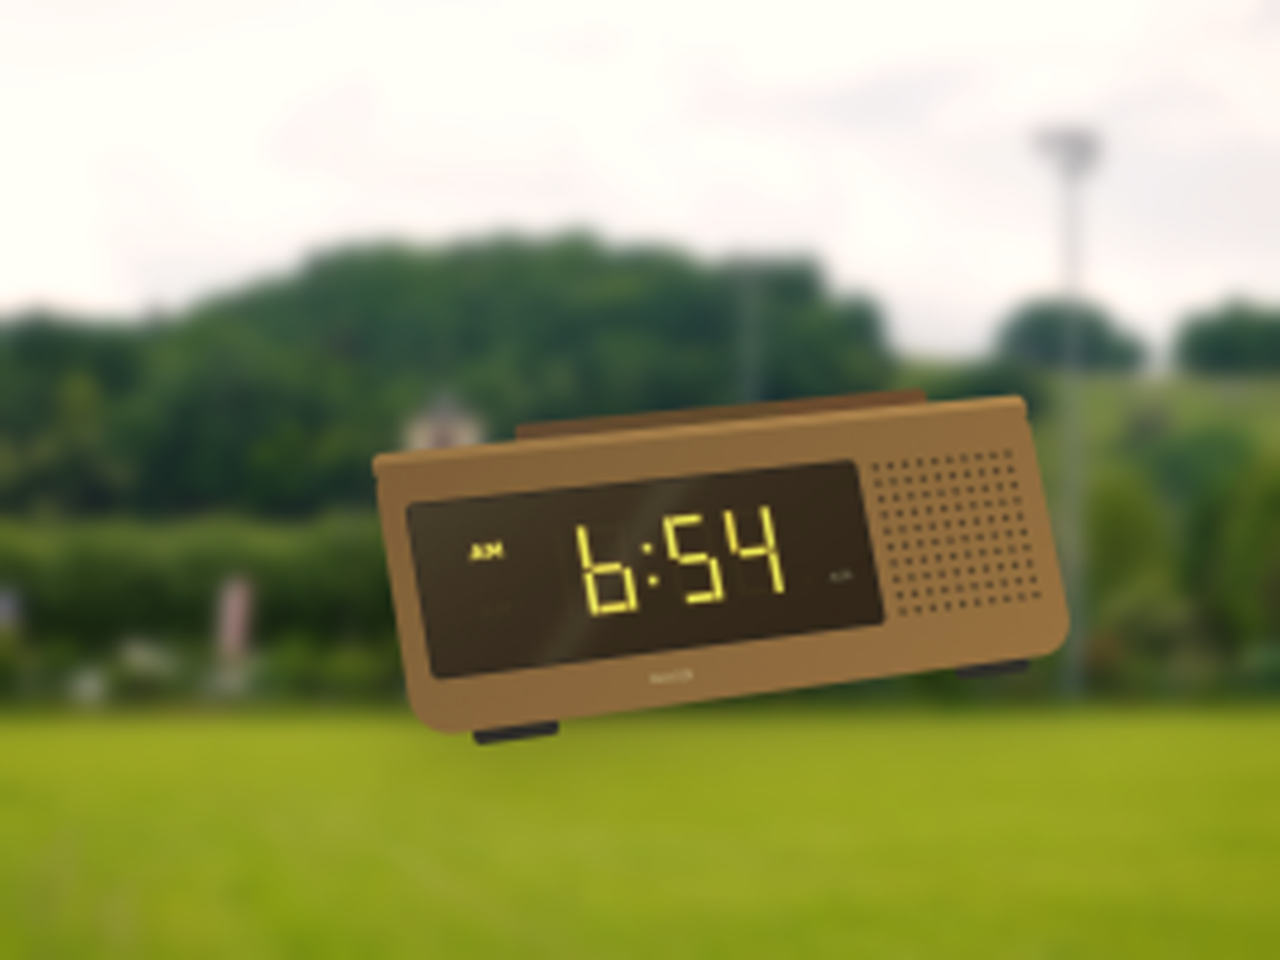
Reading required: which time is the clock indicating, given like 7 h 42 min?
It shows 6 h 54 min
